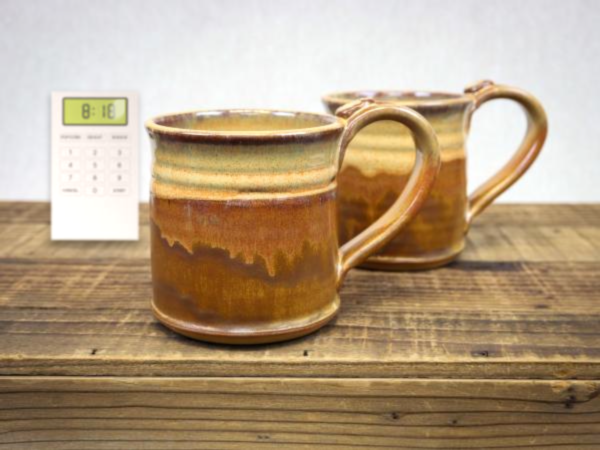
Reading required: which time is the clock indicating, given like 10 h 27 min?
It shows 8 h 18 min
